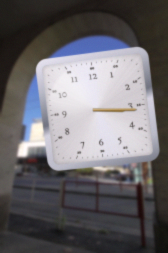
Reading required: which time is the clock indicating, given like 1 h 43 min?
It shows 3 h 16 min
